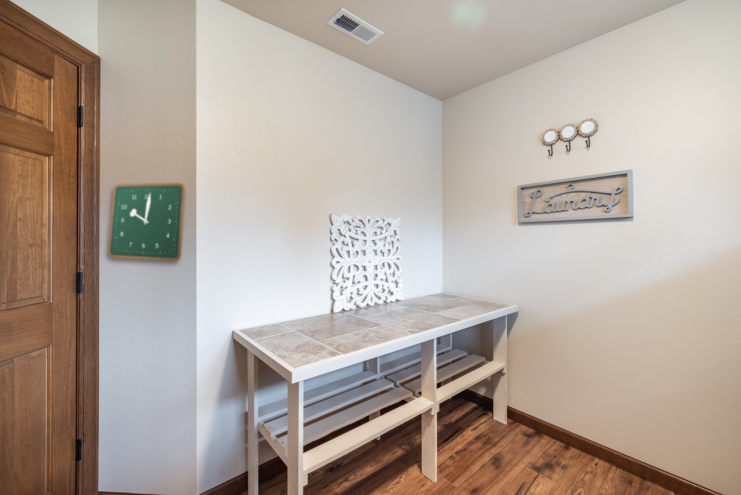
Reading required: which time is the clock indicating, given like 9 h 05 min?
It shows 10 h 01 min
